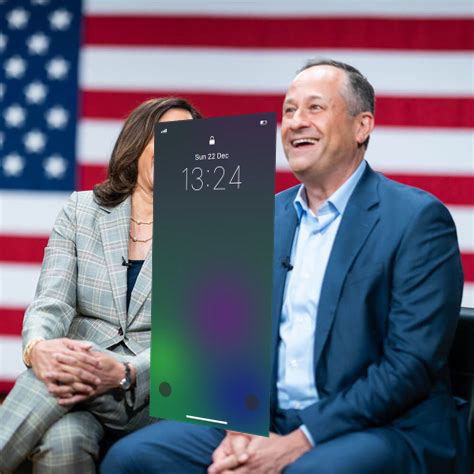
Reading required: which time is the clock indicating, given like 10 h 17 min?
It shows 13 h 24 min
